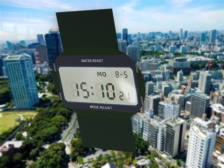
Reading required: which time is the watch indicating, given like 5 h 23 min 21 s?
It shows 15 h 10 min 21 s
